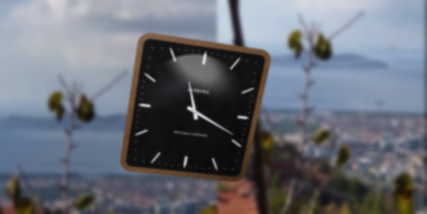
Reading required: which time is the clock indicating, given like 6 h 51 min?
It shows 11 h 19 min
